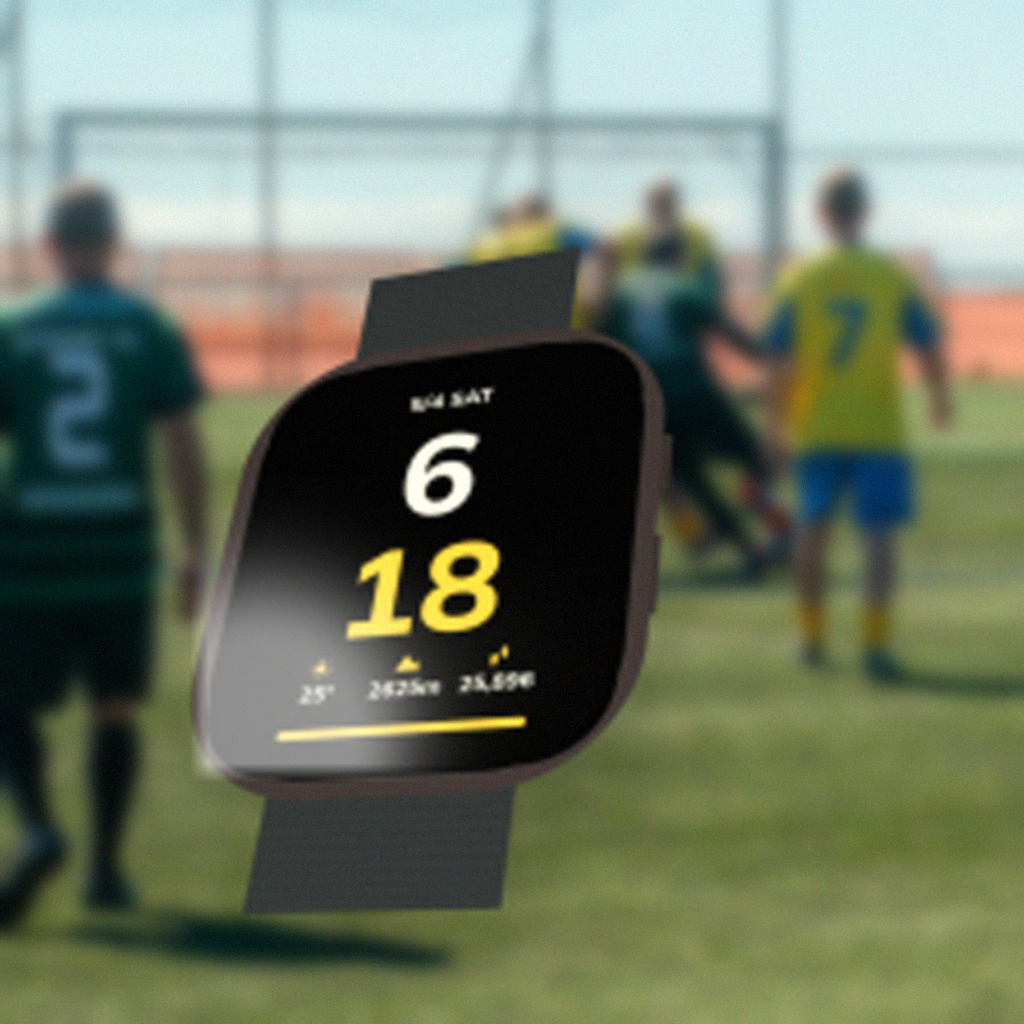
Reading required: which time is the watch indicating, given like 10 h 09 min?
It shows 6 h 18 min
